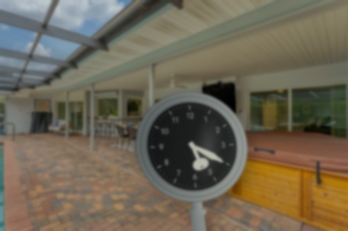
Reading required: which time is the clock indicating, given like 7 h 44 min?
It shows 5 h 20 min
